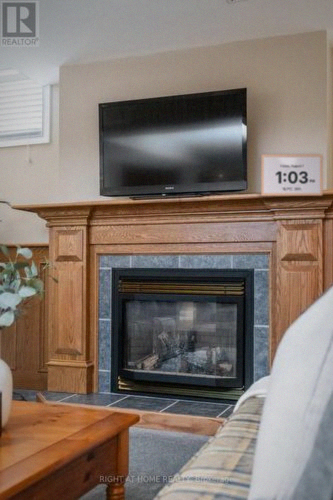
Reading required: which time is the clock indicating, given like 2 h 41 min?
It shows 1 h 03 min
